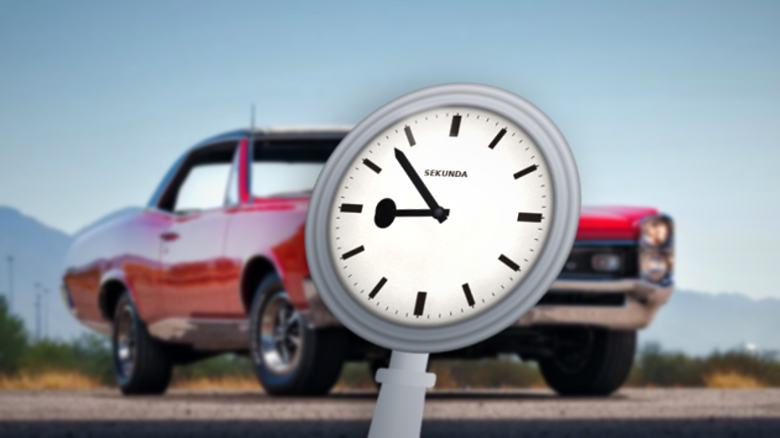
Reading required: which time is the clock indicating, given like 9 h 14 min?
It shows 8 h 53 min
